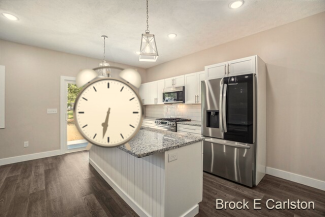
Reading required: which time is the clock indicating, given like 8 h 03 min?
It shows 6 h 32 min
